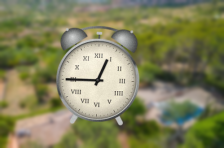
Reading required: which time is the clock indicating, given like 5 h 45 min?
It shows 12 h 45 min
